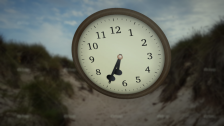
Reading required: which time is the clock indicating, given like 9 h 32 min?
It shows 6 h 35 min
